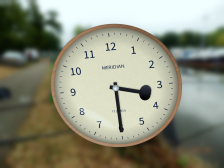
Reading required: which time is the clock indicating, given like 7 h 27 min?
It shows 3 h 30 min
